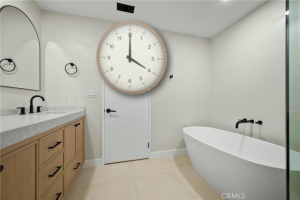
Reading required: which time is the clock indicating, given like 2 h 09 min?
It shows 4 h 00 min
